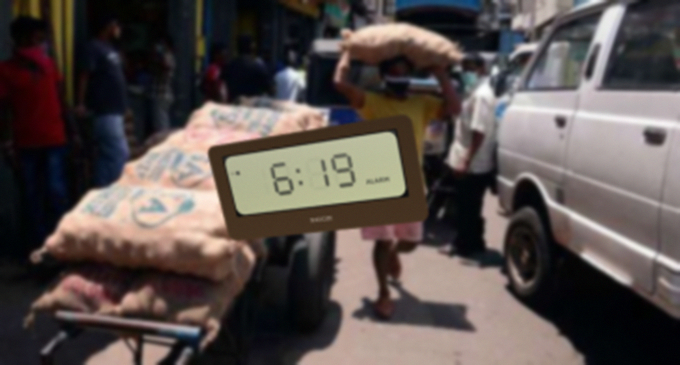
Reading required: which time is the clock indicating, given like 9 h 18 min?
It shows 6 h 19 min
